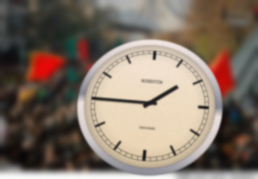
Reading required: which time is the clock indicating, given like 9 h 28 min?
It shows 1 h 45 min
